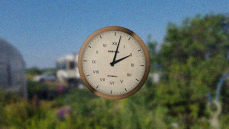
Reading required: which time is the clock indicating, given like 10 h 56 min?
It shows 2 h 02 min
